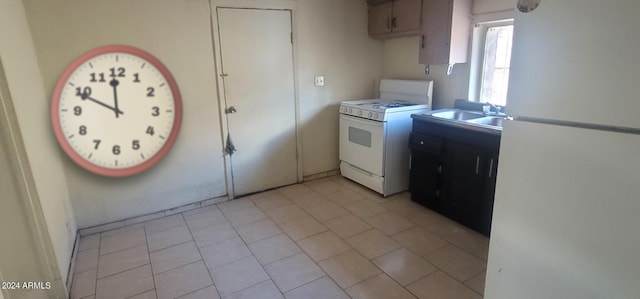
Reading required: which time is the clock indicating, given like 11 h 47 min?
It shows 11 h 49 min
